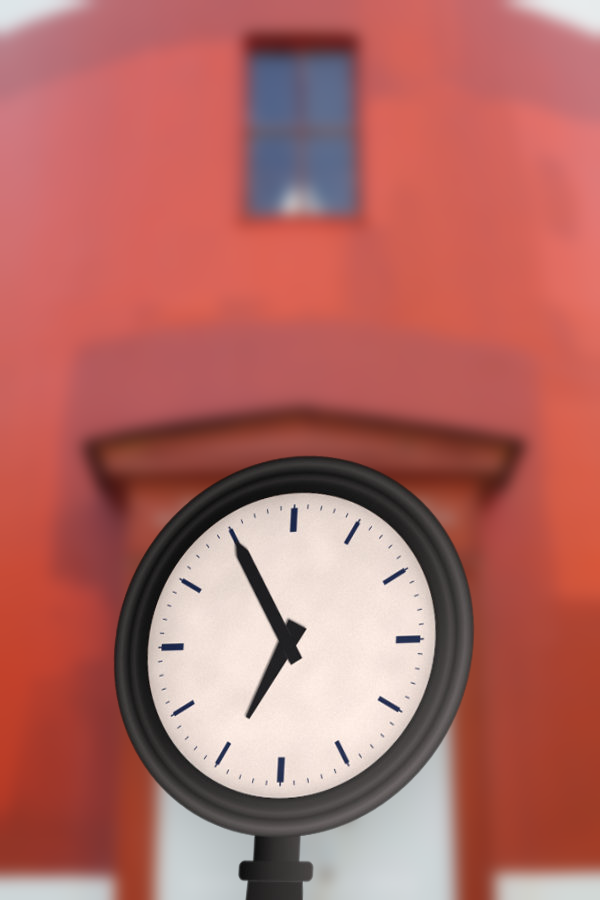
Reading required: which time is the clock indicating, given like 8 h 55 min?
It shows 6 h 55 min
